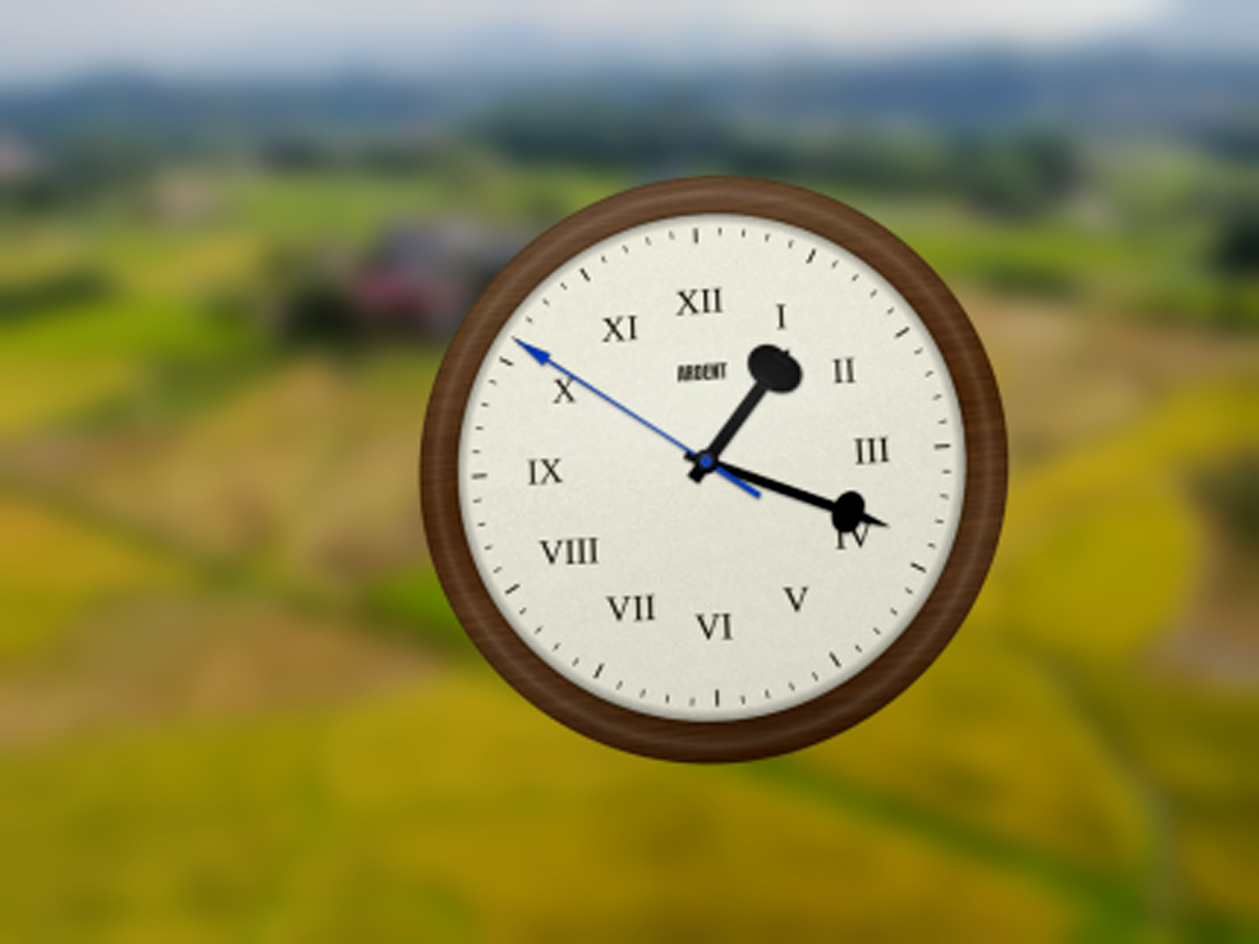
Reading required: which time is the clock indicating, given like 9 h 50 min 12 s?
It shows 1 h 18 min 51 s
